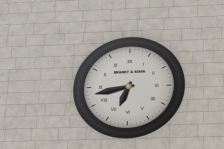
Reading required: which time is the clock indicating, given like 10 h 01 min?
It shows 6 h 43 min
